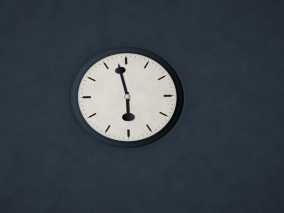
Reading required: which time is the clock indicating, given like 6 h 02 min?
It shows 5 h 58 min
